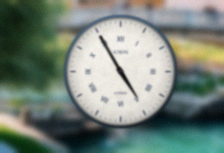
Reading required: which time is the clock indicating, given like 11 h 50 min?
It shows 4 h 55 min
